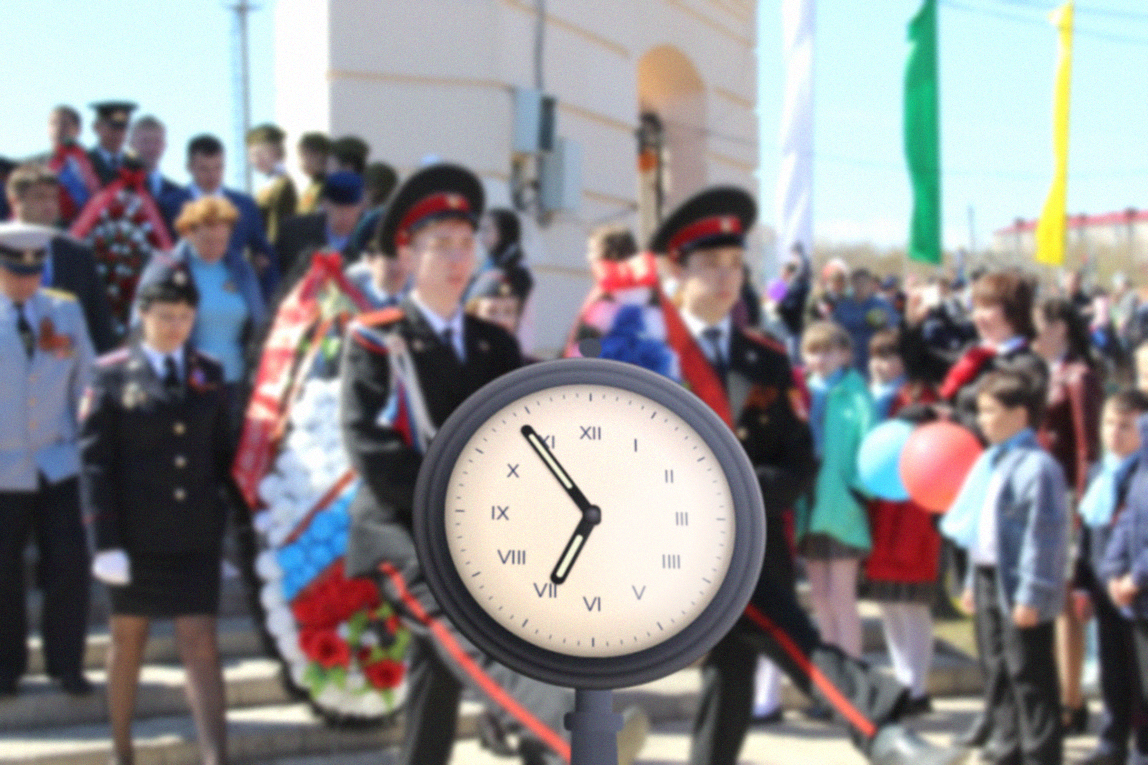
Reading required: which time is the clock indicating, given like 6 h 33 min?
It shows 6 h 54 min
